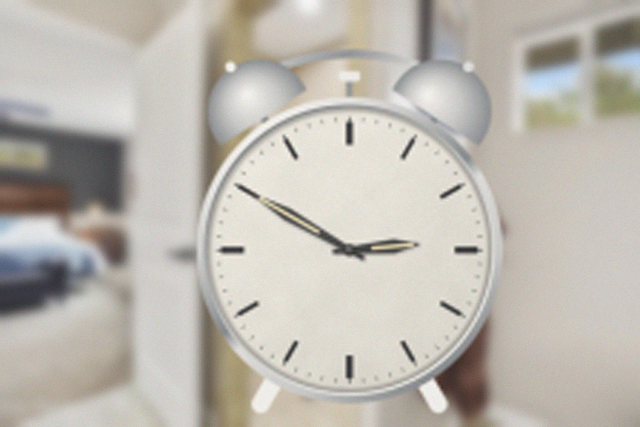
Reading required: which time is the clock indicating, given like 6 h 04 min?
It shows 2 h 50 min
